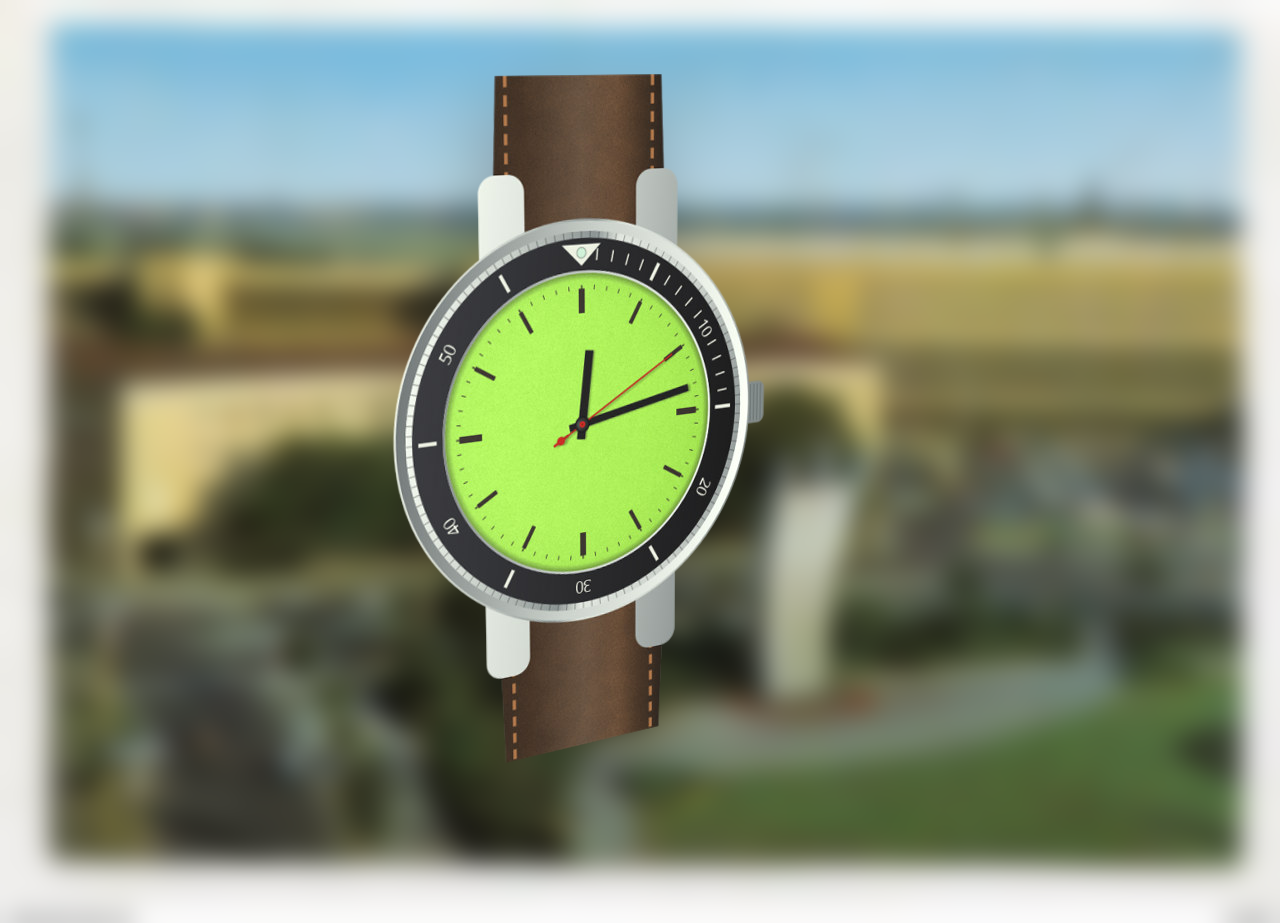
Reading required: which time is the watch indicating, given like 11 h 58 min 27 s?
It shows 12 h 13 min 10 s
